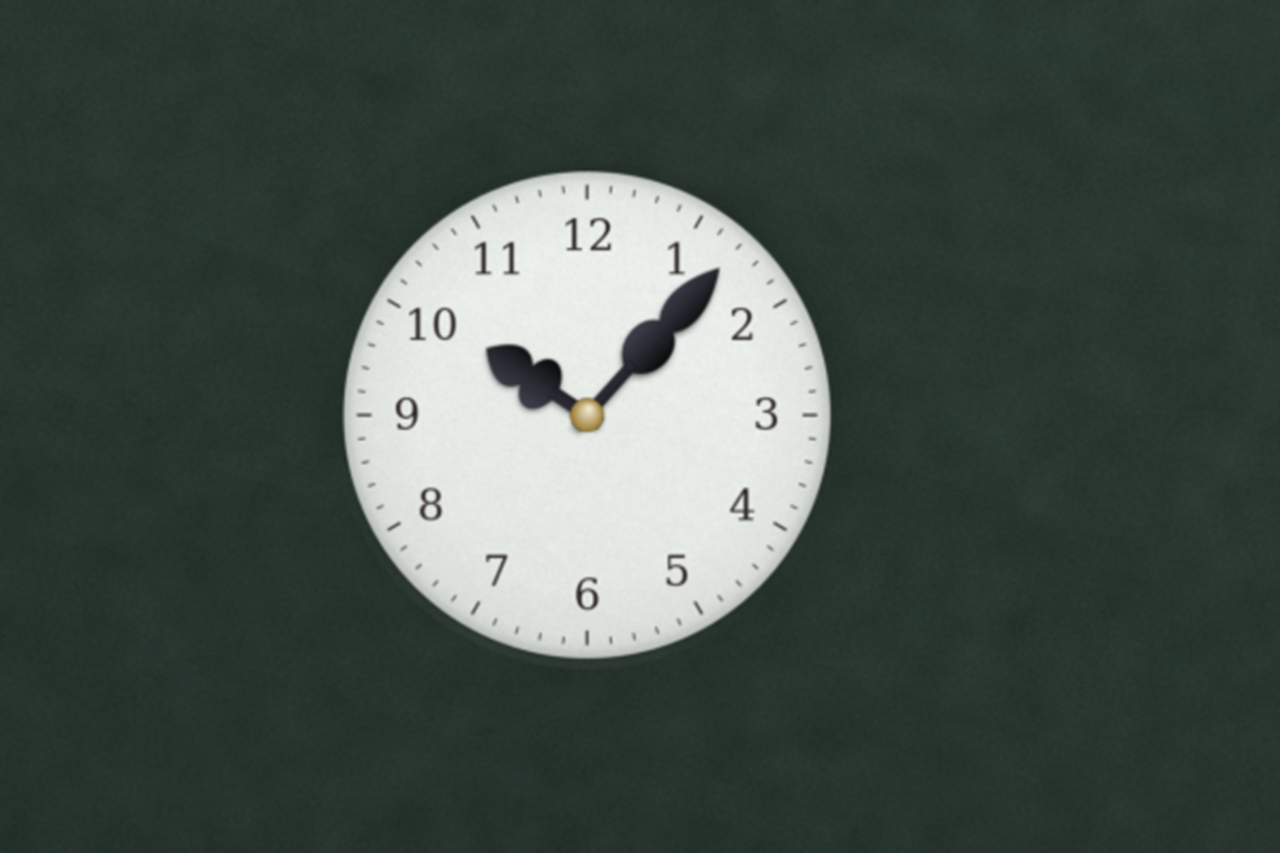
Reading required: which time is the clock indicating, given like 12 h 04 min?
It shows 10 h 07 min
